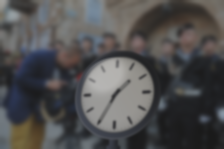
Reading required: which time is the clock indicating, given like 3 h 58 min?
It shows 1 h 35 min
